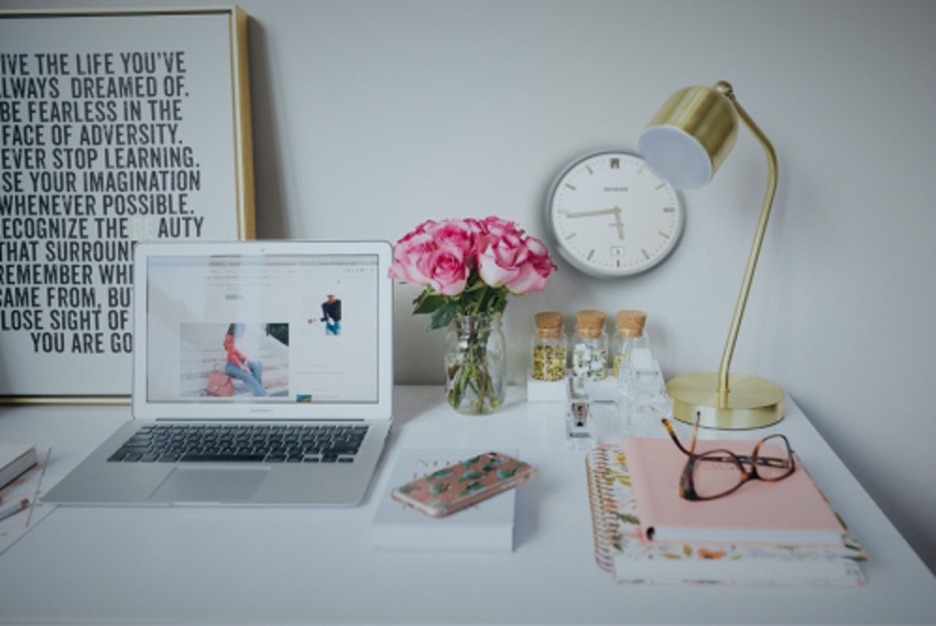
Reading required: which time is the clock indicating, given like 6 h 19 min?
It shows 5 h 44 min
